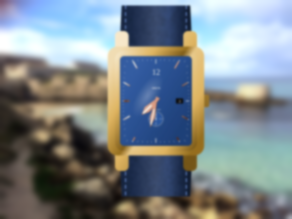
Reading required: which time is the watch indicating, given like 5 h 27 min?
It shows 7 h 32 min
